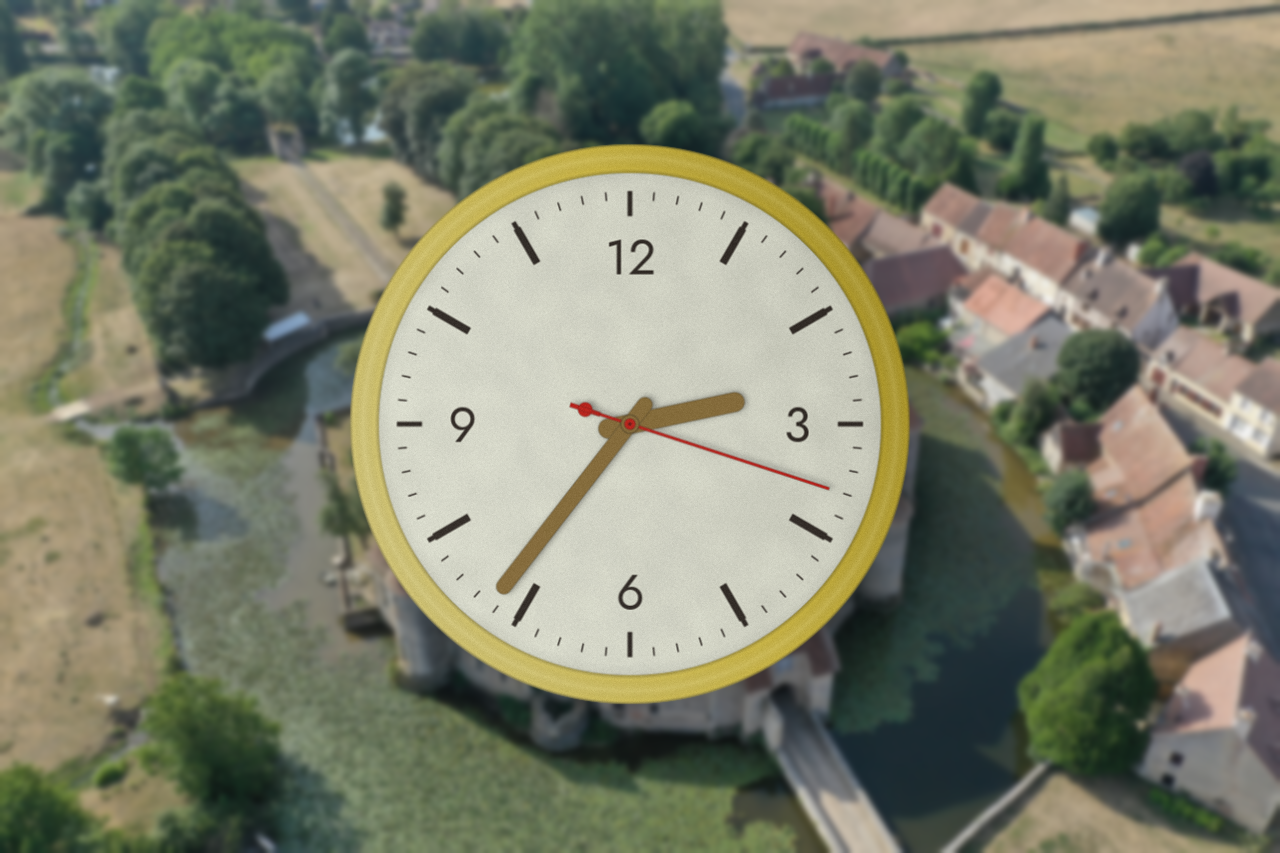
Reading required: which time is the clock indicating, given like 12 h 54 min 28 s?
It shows 2 h 36 min 18 s
